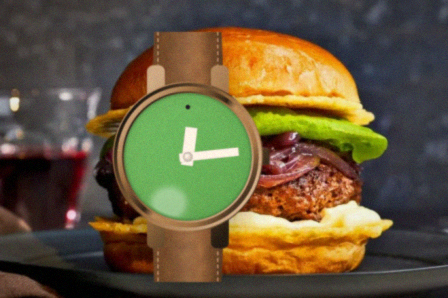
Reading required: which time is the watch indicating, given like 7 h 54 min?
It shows 12 h 14 min
